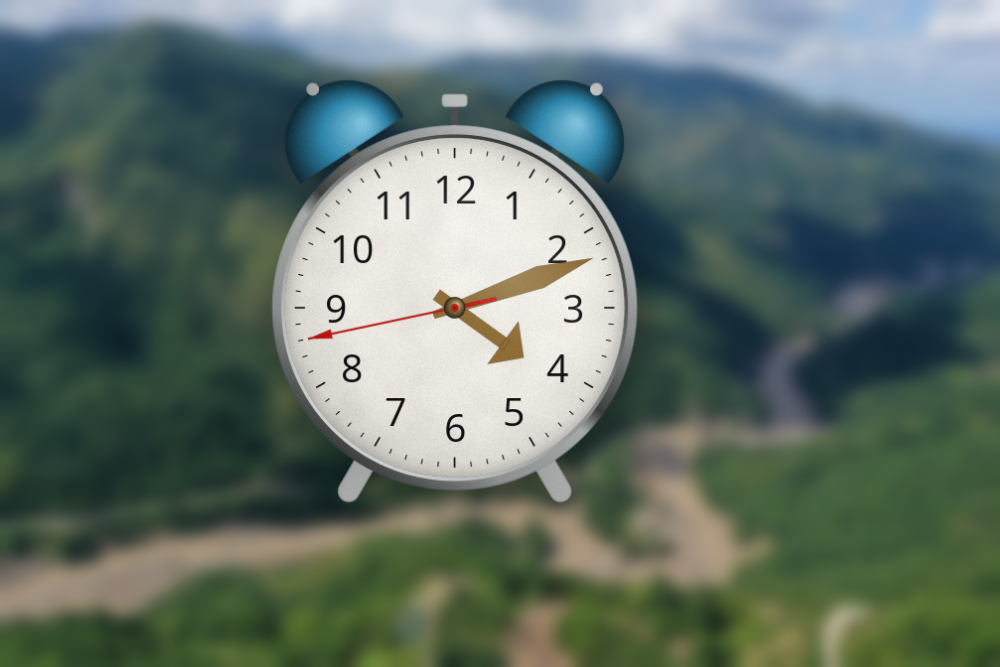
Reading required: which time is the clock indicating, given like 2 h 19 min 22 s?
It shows 4 h 11 min 43 s
